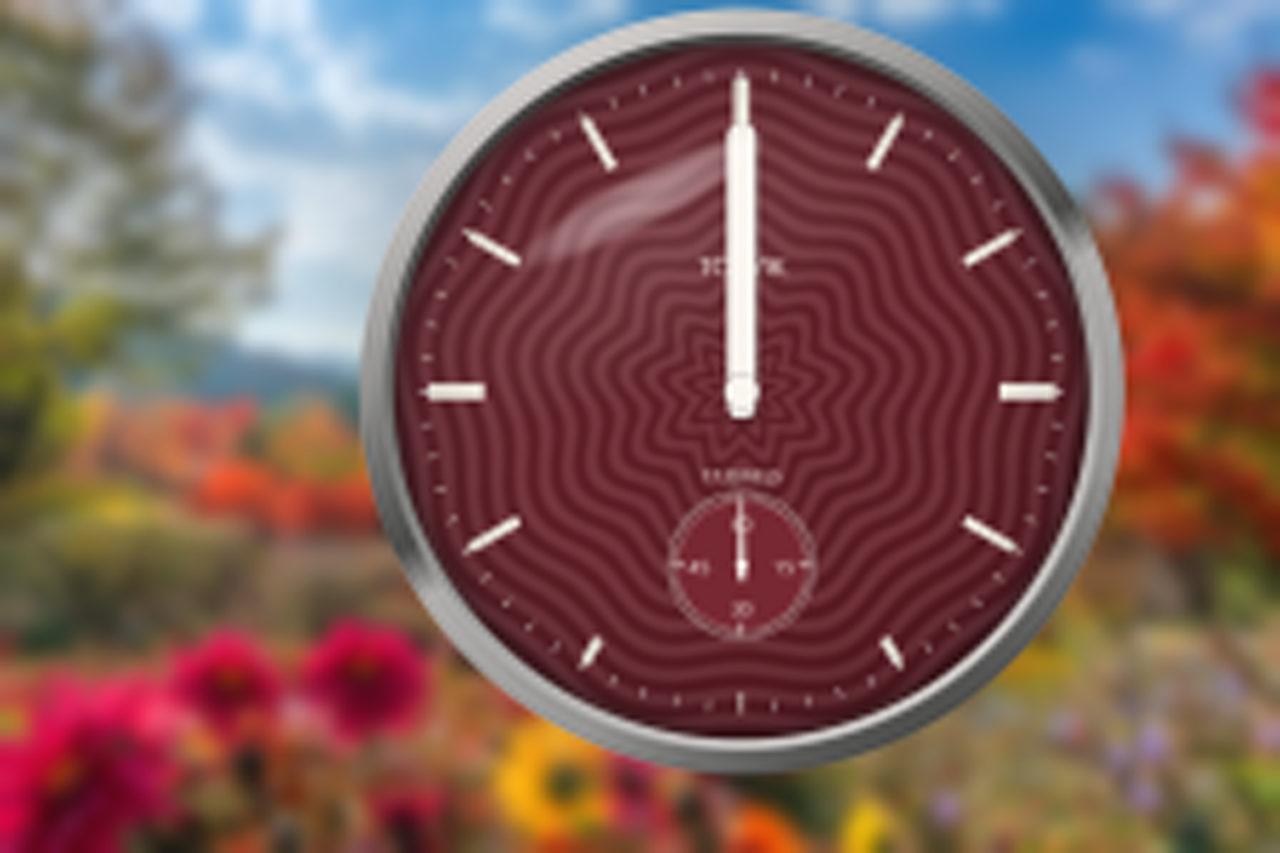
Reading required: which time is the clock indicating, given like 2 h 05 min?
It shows 12 h 00 min
